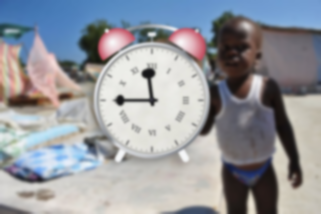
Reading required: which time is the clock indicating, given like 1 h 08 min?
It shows 11 h 45 min
